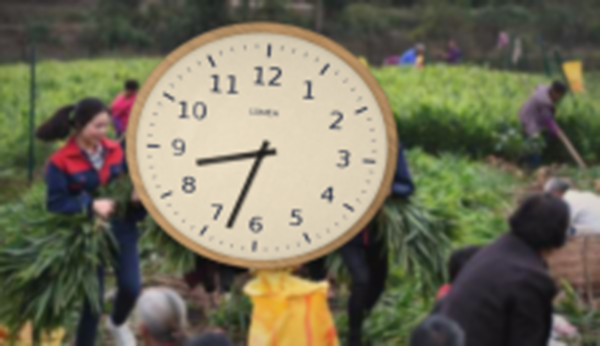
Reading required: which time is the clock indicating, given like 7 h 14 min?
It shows 8 h 33 min
